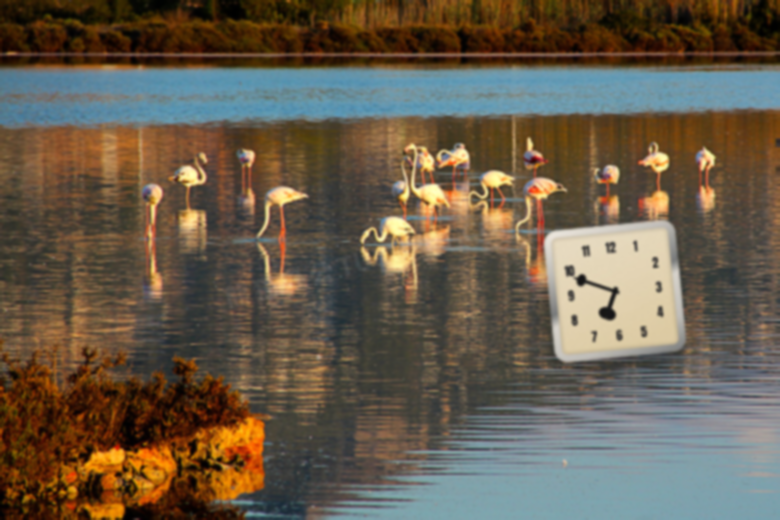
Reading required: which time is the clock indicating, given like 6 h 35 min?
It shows 6 h 49 min
